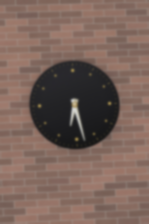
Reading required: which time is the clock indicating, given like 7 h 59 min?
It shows 6 h 28 min
